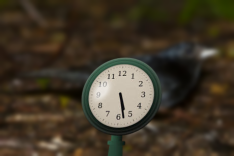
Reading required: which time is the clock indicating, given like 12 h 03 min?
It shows 5 h 28 min
